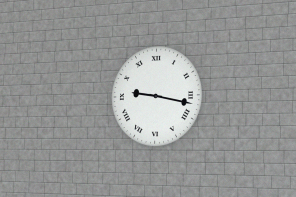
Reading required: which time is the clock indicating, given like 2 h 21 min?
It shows 9 h 17 min
